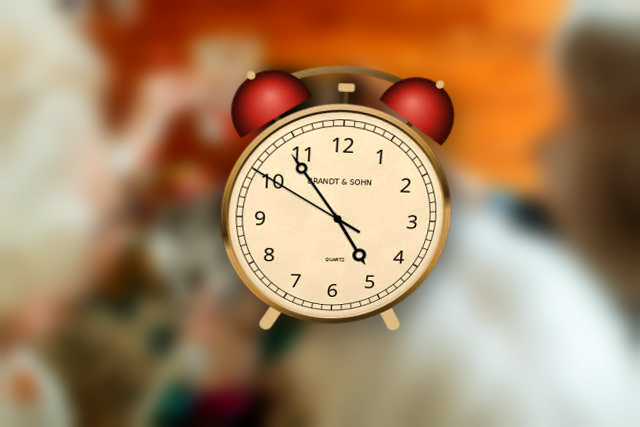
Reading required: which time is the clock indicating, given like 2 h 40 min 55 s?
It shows 4 h 53 min 50 s
